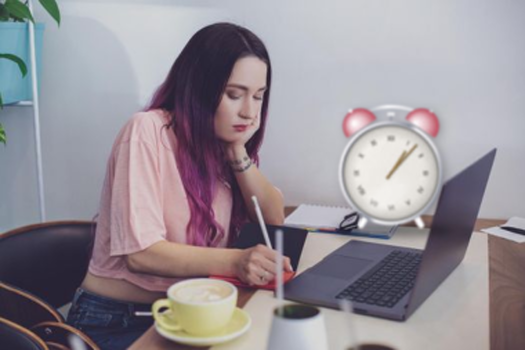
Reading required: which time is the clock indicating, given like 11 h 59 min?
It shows 1 h 07 min
